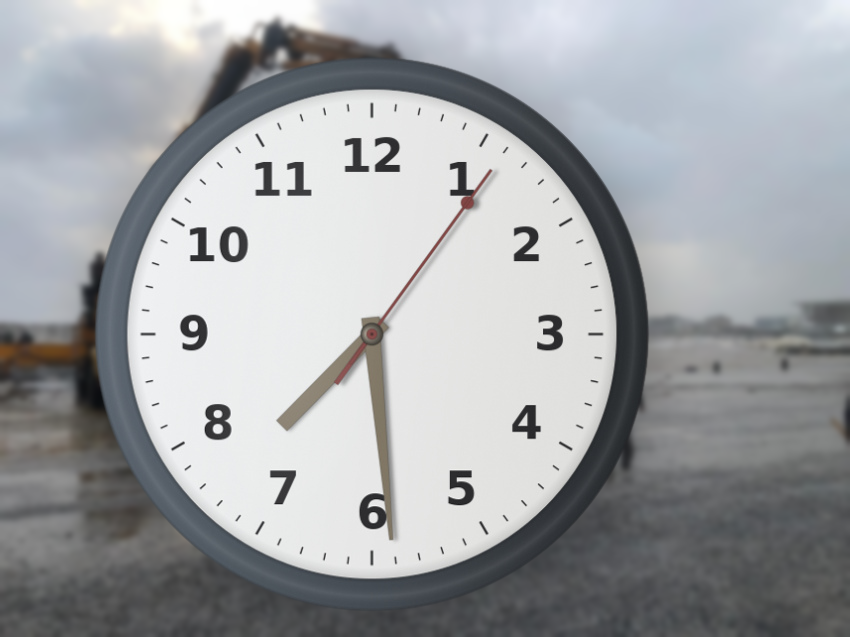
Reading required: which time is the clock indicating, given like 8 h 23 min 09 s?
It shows 7 h 29 min 06 s
